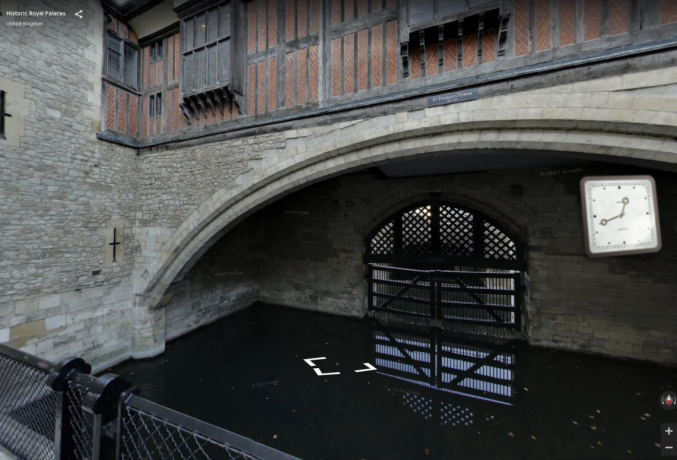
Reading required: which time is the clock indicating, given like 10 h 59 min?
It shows 12 h 42 min
